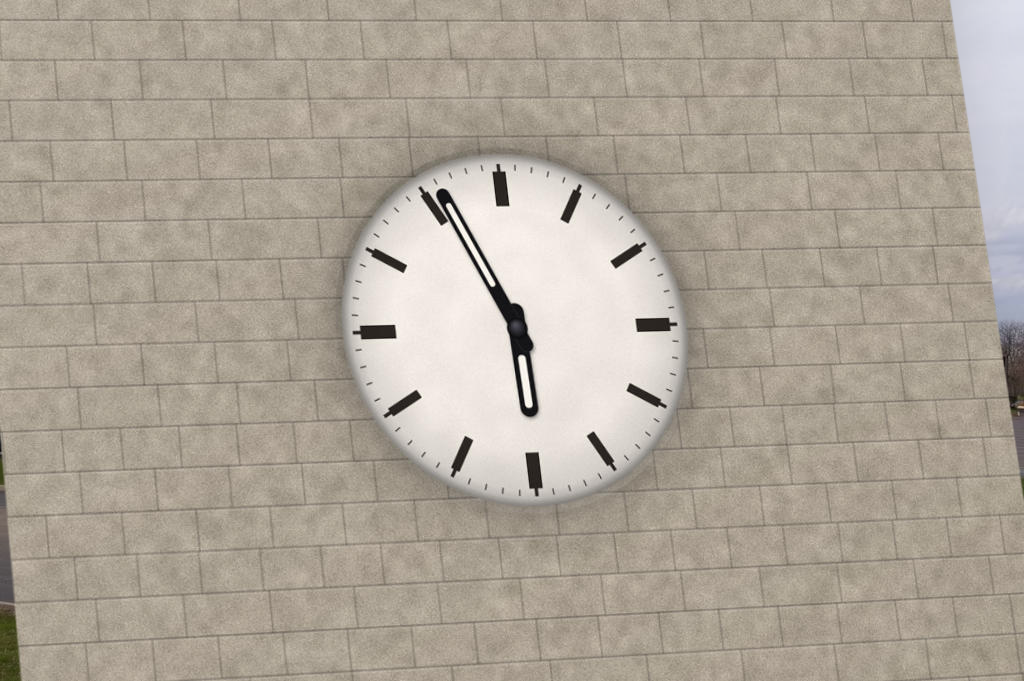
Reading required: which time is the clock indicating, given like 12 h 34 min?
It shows 5 h 56 min
